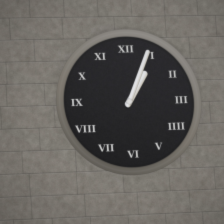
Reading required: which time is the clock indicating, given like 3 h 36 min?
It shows 1 h 04 min
